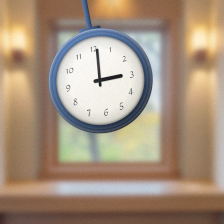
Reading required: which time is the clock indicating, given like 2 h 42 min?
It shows 3 h 01 min
